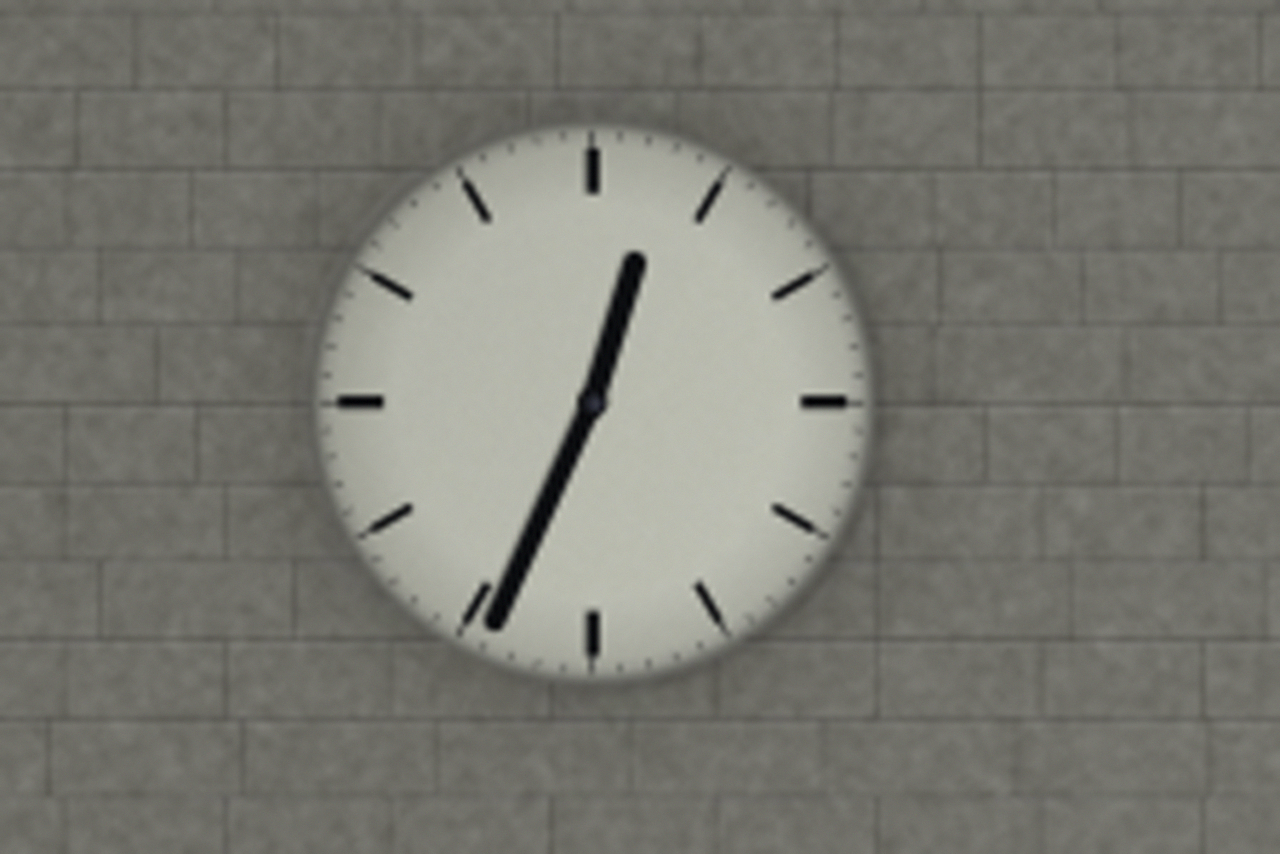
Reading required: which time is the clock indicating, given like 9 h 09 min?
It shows 12 h 34 min
